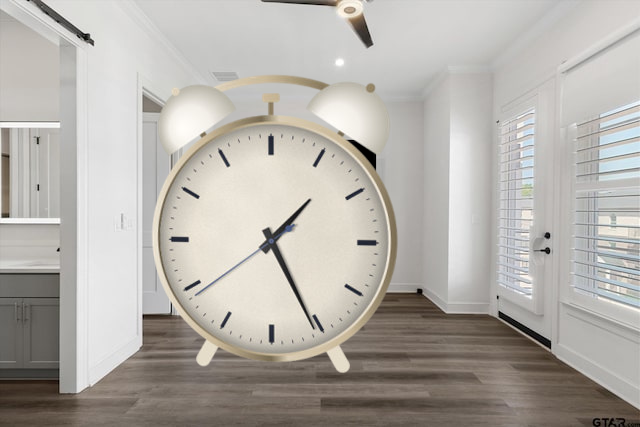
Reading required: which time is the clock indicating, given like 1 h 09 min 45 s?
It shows 1 h 25 min 39 s
